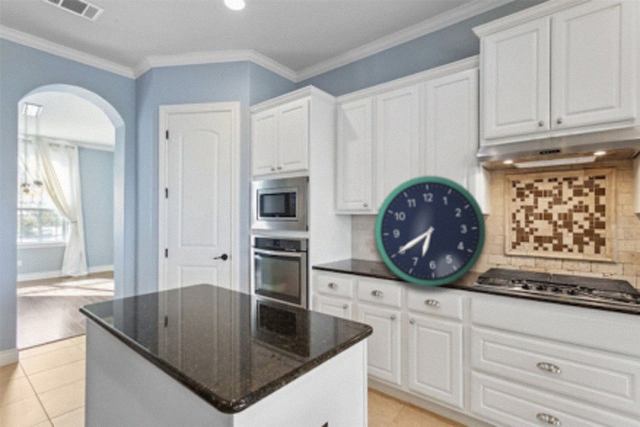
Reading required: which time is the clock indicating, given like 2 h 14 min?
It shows 6 h 40 min
